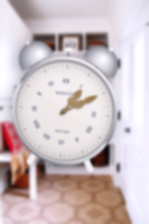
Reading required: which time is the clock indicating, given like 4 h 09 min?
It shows 1 h 10 min
